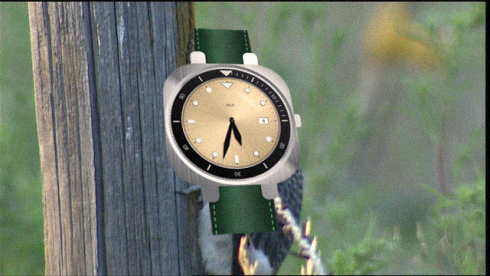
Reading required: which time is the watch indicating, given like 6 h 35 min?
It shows 5 h 33 min
